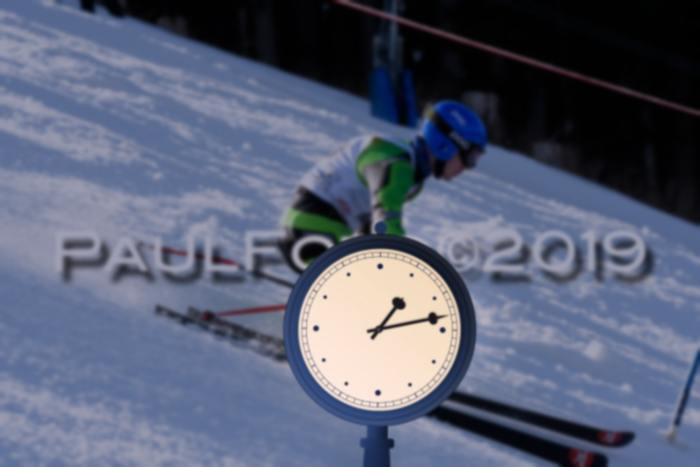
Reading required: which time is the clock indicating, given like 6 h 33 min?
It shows 1 h 13 min
